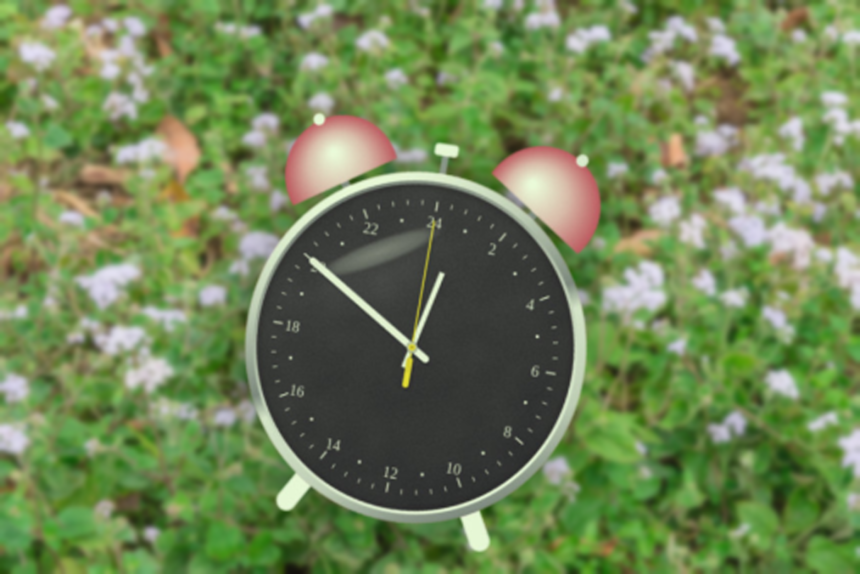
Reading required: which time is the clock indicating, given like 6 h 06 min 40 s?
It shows 0 h 50 min 00 s
